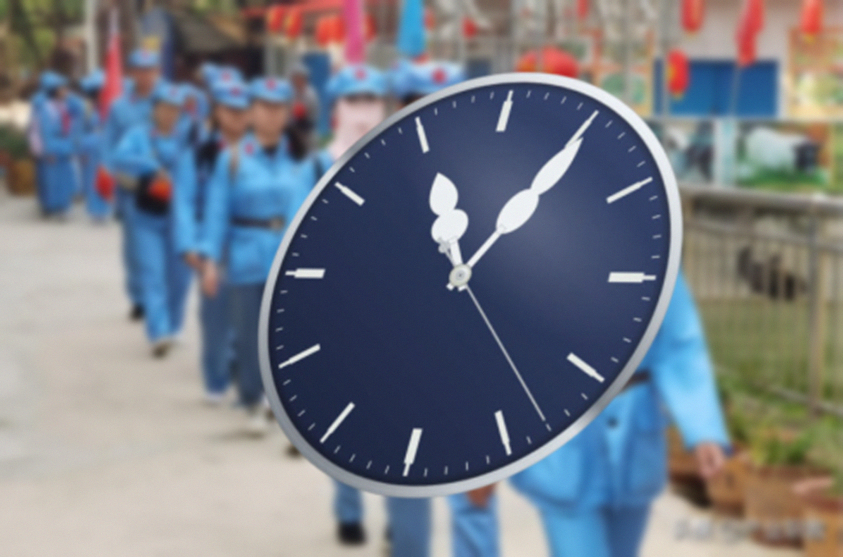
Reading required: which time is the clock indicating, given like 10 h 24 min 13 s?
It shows 11 h 05 min 23 s
